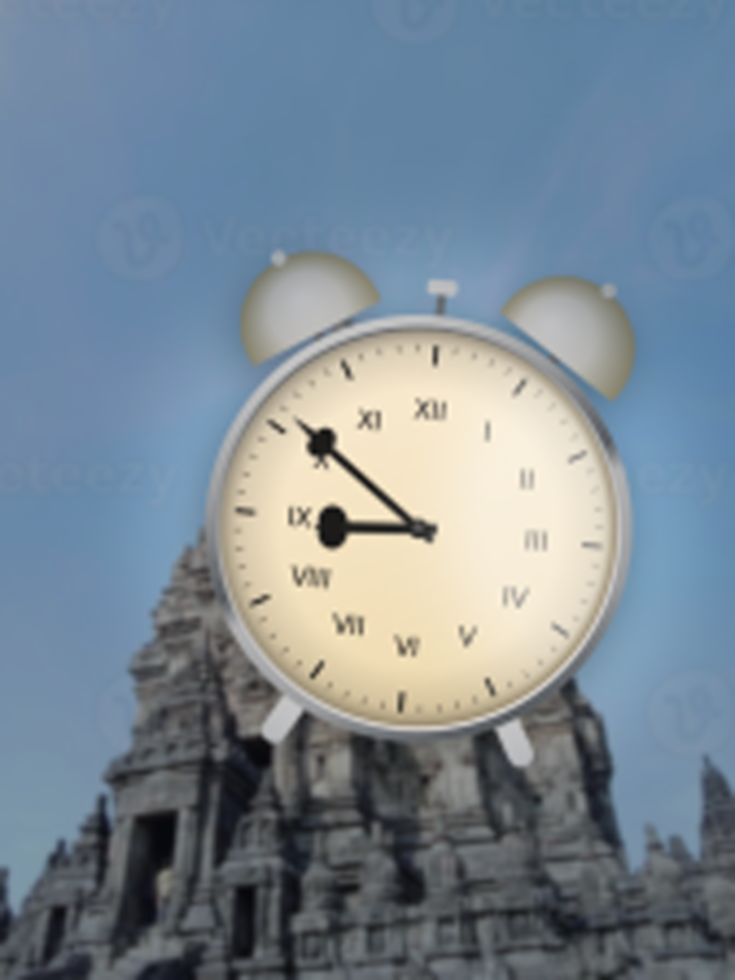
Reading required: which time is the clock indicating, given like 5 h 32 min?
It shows 8 h 51 min
